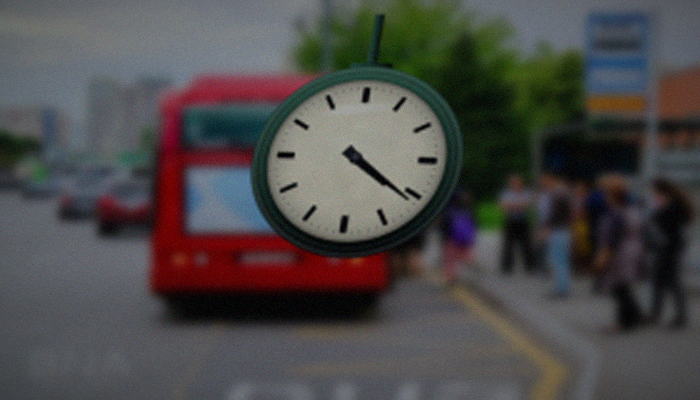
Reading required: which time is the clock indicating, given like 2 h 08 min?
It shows 4 h 21 min
